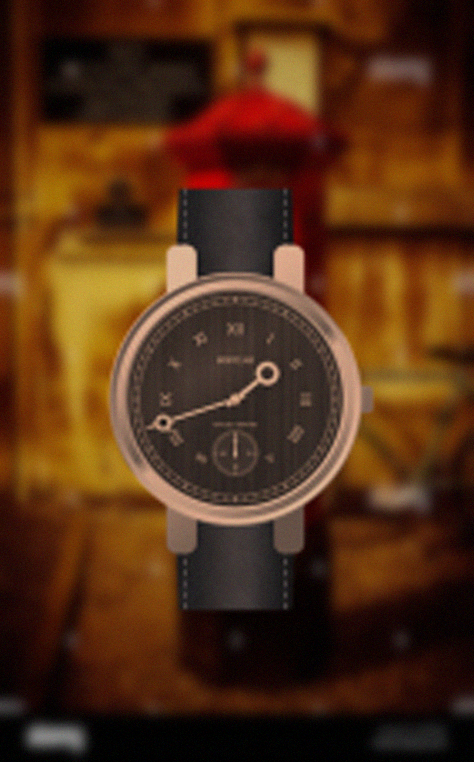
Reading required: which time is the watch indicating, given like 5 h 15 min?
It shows 1 h 42 min
